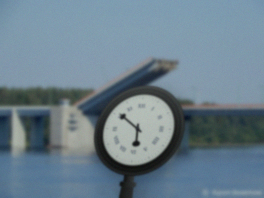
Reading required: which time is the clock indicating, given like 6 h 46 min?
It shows 5 h 51 min
